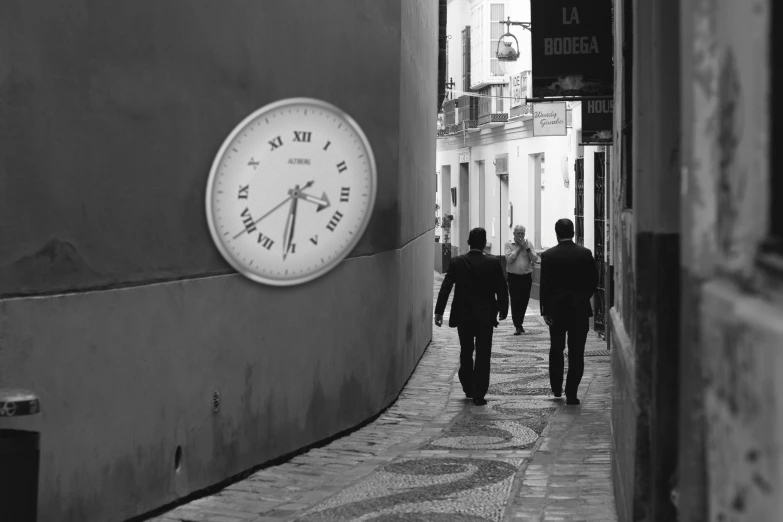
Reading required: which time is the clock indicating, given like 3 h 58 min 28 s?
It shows 3 h 30 min 39 s
